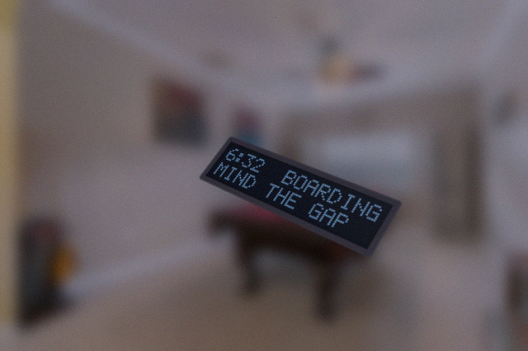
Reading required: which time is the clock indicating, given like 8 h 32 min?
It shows 6 h 32 min
